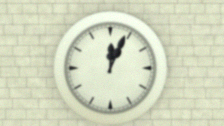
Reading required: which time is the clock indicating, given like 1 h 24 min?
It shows 12 h 04 min
